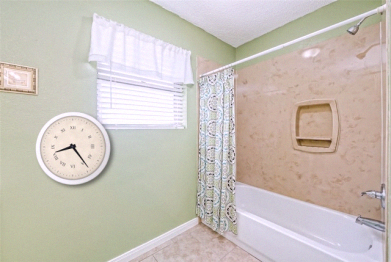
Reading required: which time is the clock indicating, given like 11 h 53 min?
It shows 8 h 24 min
